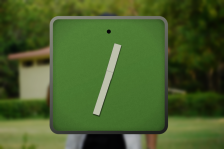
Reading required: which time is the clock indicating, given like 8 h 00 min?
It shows 12 h 33 min
